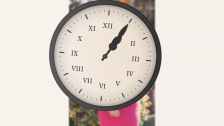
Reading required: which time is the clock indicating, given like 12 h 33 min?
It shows 1 h 05 min
